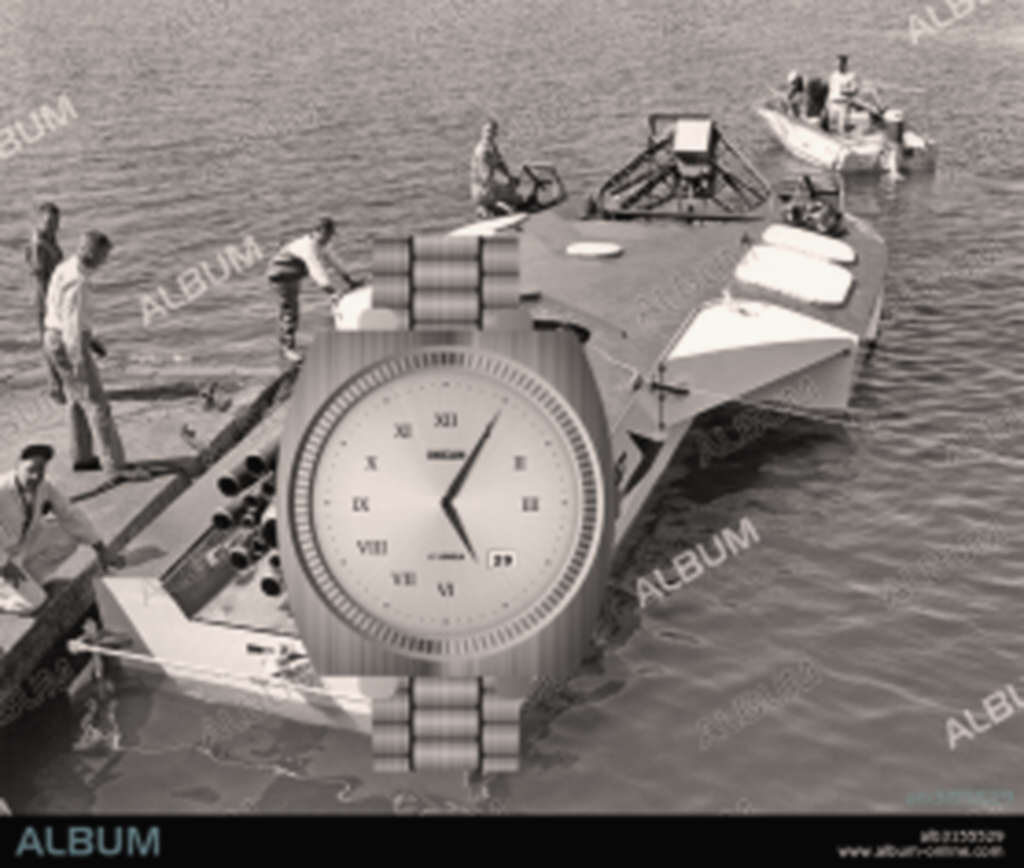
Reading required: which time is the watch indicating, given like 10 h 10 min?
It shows 5 h 05 min
